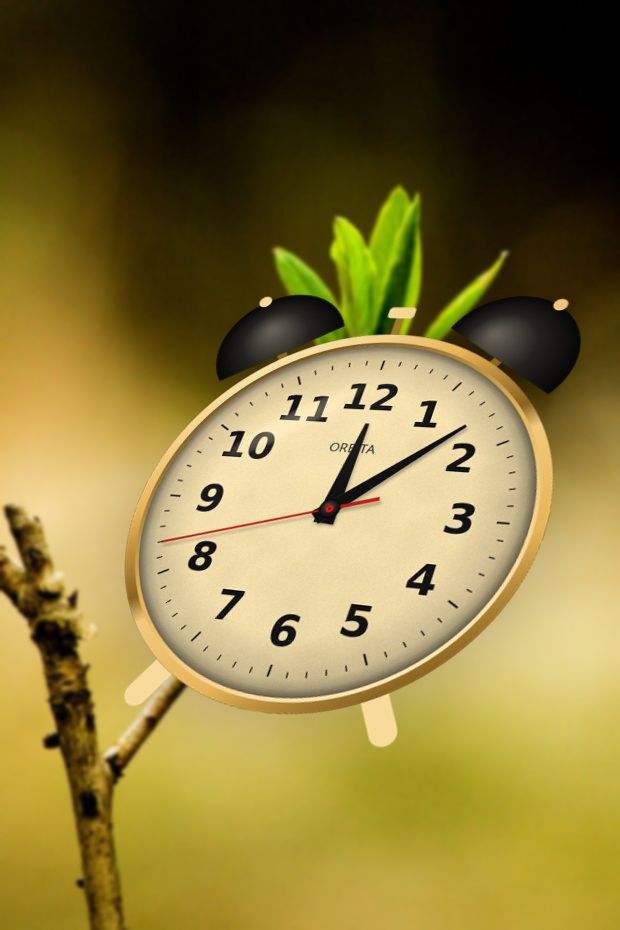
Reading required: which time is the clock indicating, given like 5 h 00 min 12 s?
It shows 12 h 07 min 42 s
